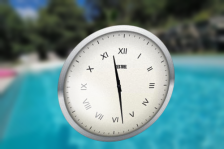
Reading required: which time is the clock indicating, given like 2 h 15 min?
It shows 11 h 28 min
